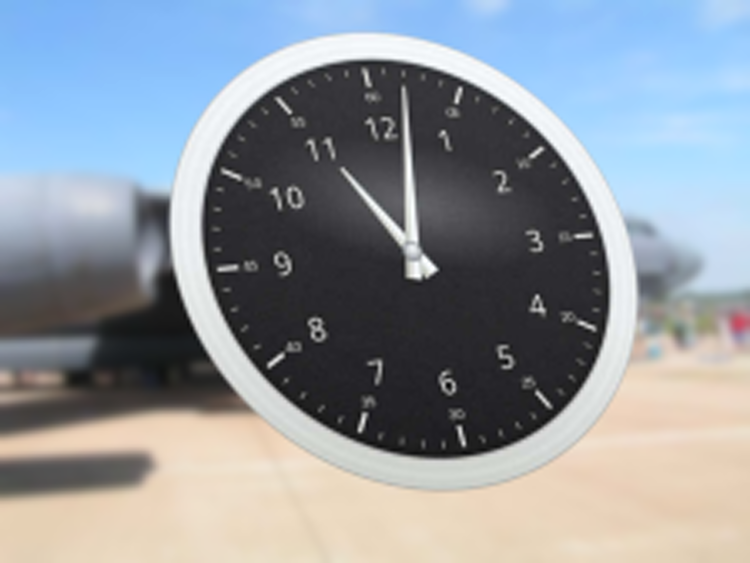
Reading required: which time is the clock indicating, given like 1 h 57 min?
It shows 11 h 02 min
